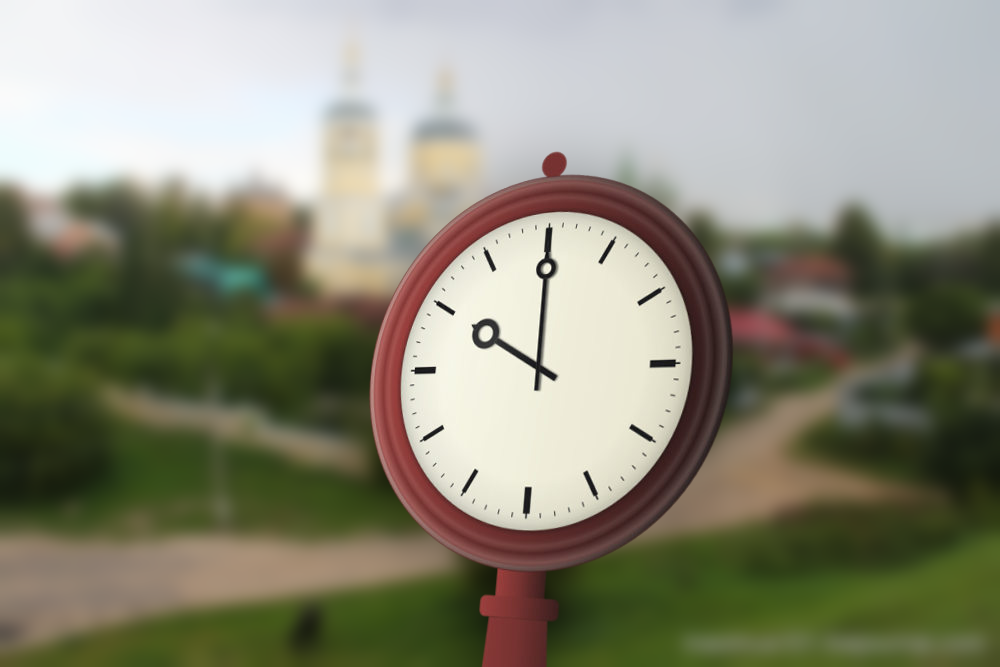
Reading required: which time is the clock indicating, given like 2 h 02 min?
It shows 10 h 00 min
